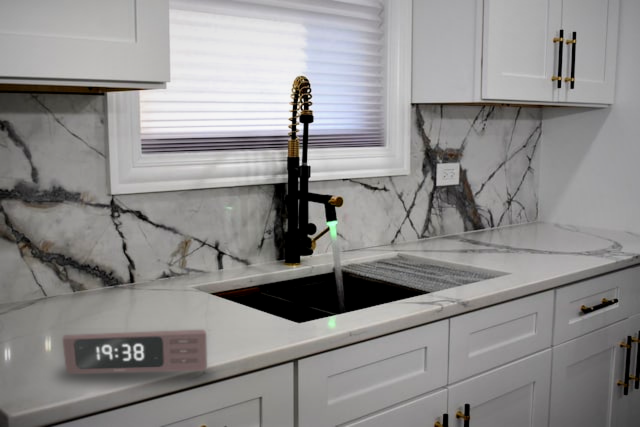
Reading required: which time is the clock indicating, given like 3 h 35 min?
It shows 19 h 38 min
